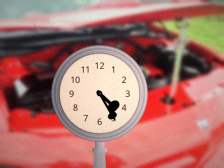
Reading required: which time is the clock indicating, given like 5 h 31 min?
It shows 4 h 25 min
